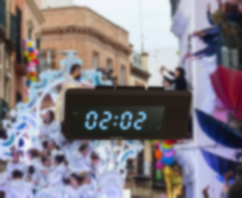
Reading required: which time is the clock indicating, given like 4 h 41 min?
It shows 2 h 02 min
